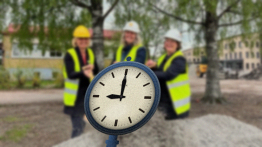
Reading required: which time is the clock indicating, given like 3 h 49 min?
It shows 9 h 00 min
